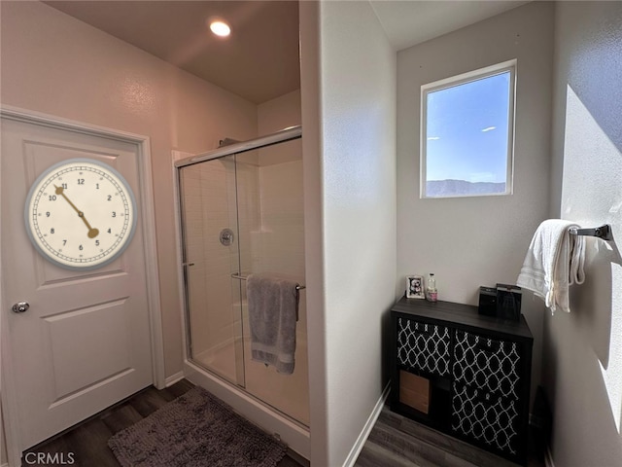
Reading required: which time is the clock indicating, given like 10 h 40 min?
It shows 4 h 53 min
